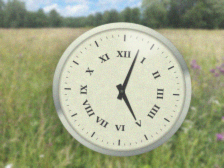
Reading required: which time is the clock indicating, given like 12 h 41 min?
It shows 5 h 03 min
